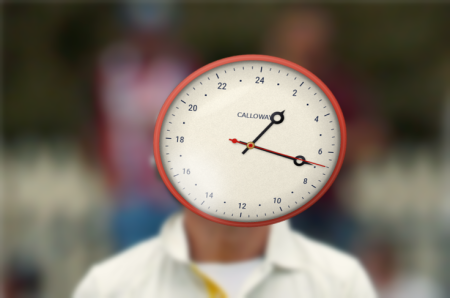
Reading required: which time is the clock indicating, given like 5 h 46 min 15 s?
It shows 2 h 17 min 17 s
